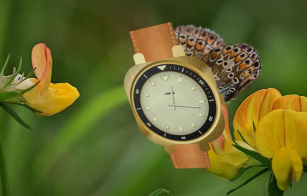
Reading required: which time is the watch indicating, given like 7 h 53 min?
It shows 12 h 17 min
